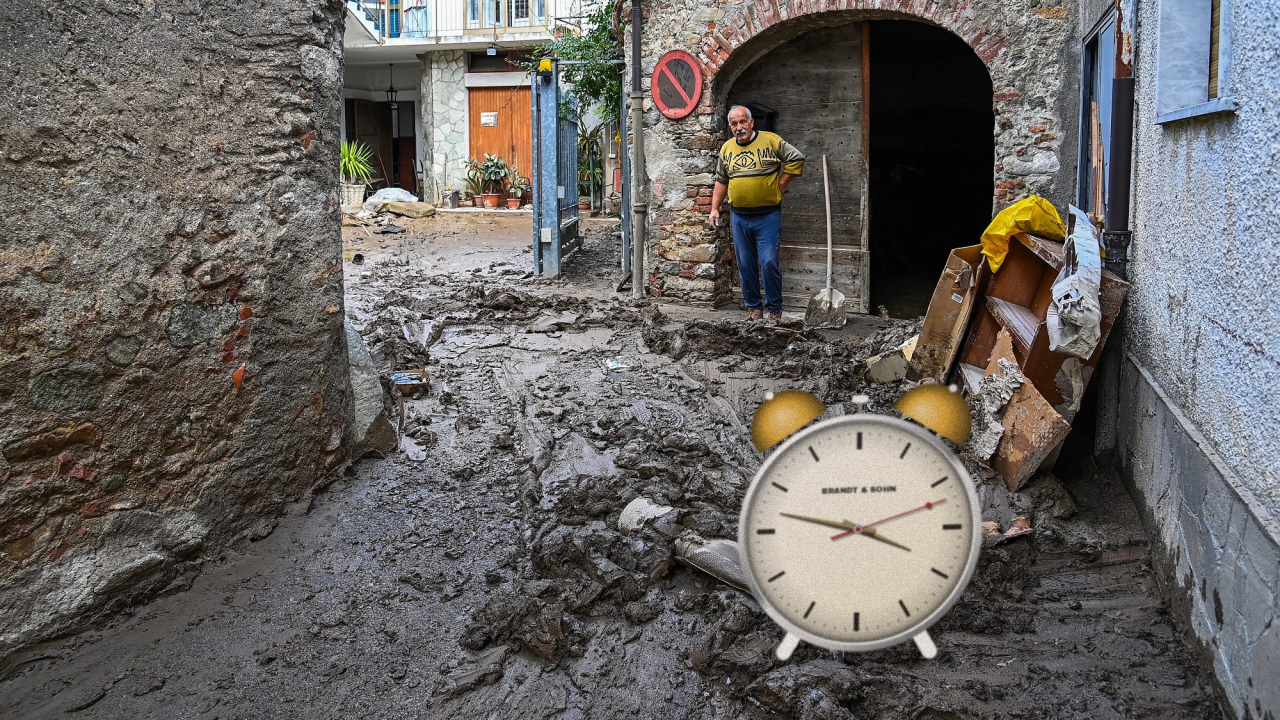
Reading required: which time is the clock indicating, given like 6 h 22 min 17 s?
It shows 3 h 47 min 12 s
